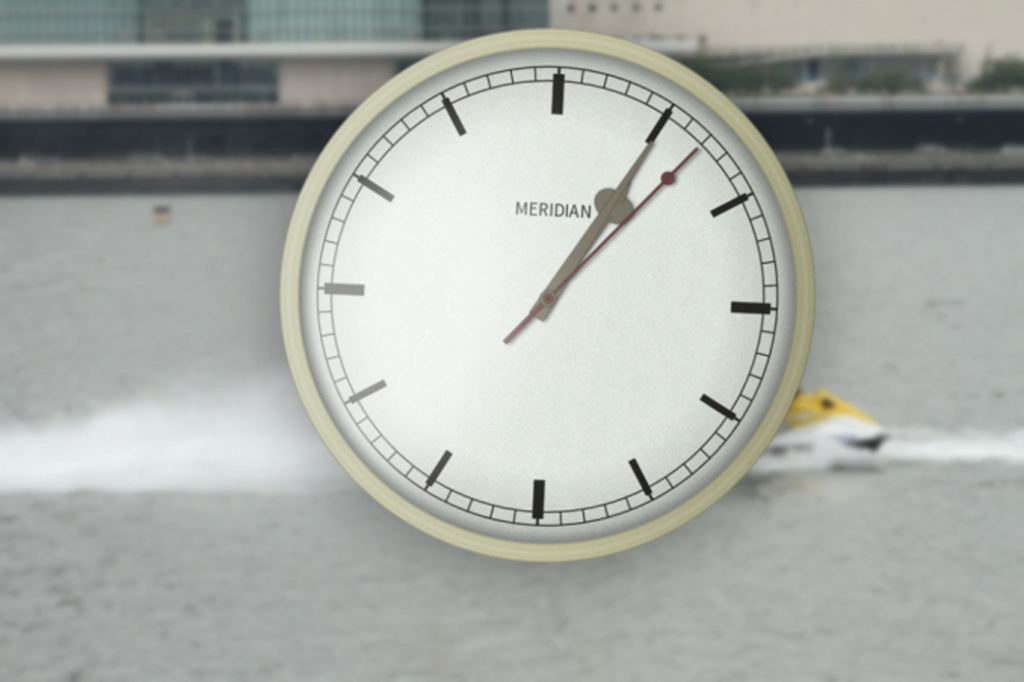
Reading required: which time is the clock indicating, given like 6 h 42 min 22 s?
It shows 1 h 05 min 07 s
